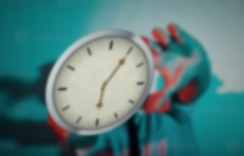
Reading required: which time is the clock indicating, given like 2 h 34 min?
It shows 6 h 05 min
